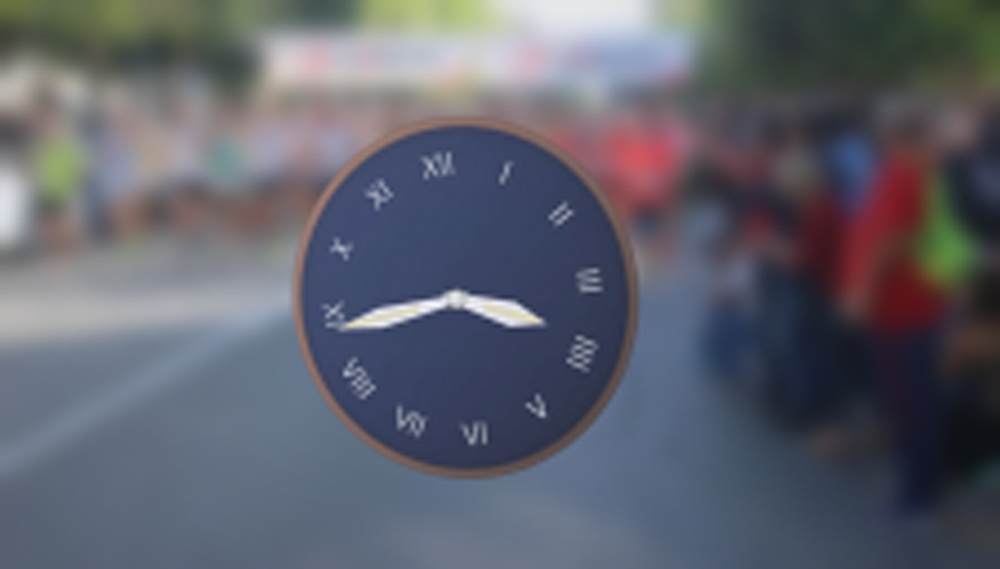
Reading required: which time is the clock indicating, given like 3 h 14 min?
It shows 3 h 44 min
